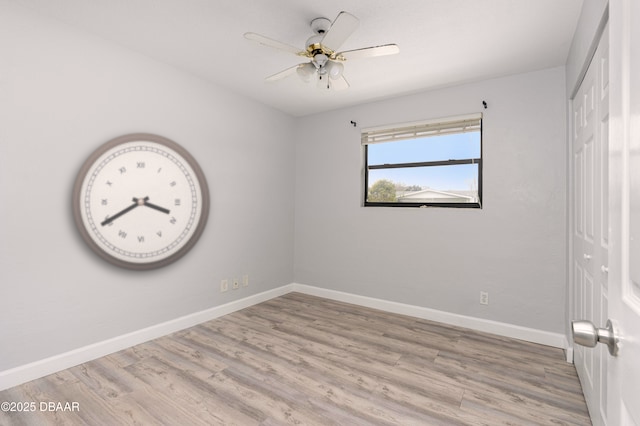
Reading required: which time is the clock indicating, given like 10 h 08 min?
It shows 3 h 40 min
